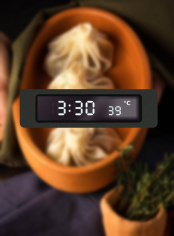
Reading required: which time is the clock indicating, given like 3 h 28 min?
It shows 3 h 30 min
